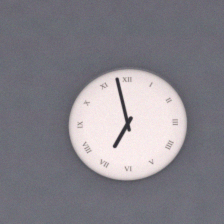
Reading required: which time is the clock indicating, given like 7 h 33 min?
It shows 6 h 58 min
